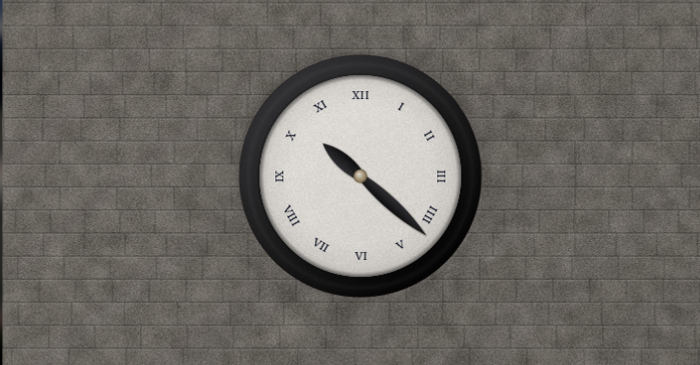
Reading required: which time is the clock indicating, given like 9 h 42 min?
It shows 10 h 22 min
